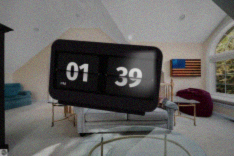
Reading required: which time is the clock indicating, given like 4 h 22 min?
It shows 1 h 39 min
